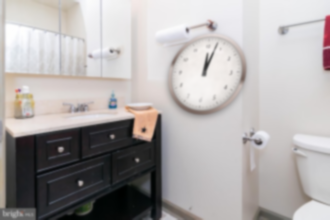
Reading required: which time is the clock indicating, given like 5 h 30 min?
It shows 12 h 03 min
